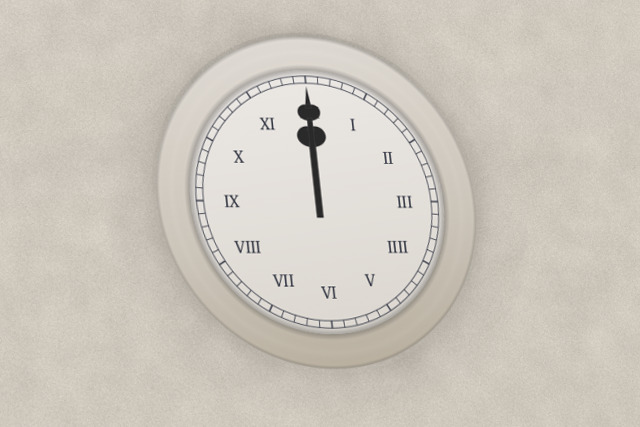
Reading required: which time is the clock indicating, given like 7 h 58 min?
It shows 12 h 00 min
